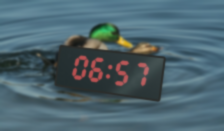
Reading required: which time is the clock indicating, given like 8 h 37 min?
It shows 6 h 57 min
